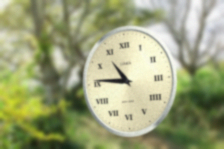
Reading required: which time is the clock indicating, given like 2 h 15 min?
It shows 10 h 46 min
